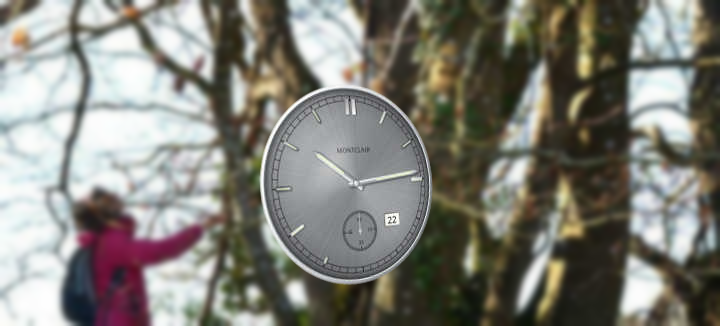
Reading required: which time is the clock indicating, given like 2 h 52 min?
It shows 10 h 14 min
